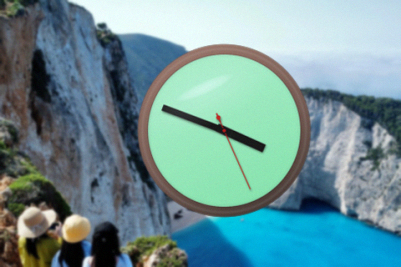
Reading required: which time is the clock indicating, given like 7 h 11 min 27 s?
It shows 3 h 48 min 26 s
